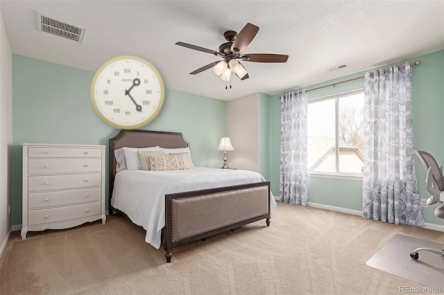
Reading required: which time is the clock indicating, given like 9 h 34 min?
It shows 1 h 24 min
